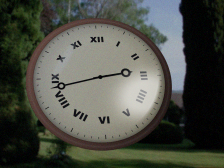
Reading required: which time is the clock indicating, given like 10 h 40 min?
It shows 2 h 43 min
